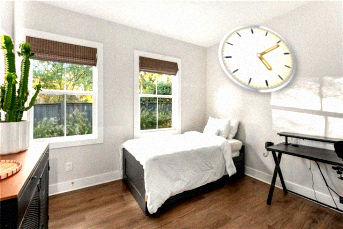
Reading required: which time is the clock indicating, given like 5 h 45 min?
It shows 5 h 11 min
